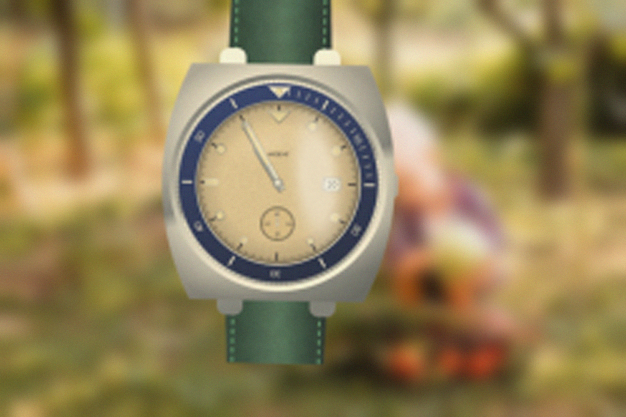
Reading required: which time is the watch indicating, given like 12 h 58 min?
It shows 10 h 55 min
